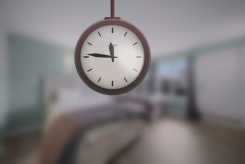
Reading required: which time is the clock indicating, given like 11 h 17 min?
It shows 11 h 46 min
